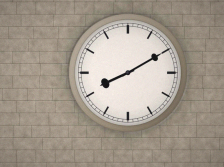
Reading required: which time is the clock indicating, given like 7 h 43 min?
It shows 8 h 10 min
